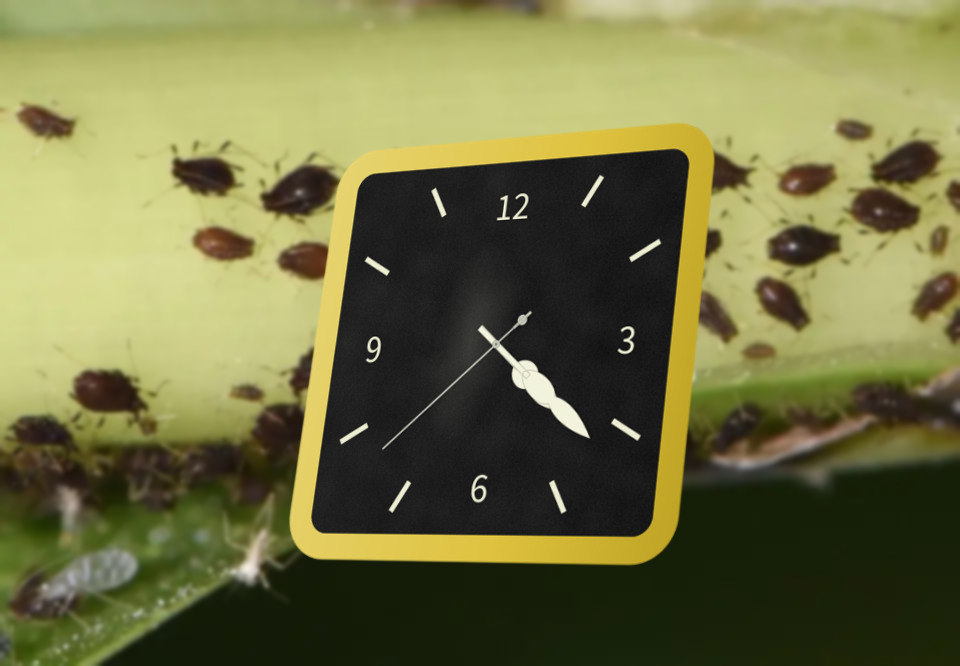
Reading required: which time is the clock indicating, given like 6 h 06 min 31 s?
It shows 4 h 21 min 38 s
